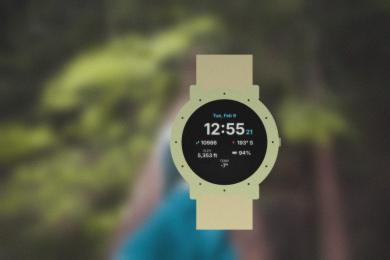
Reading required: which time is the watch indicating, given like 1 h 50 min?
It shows 12 h 55 min
